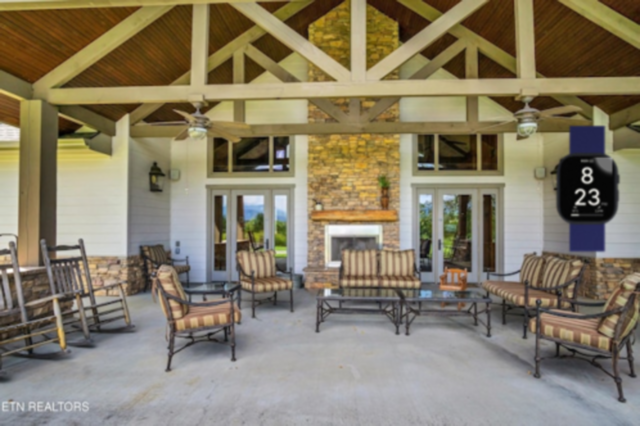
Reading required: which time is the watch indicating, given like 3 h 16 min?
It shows 8 h 23 min
